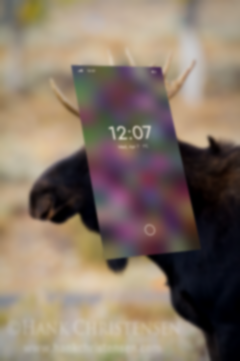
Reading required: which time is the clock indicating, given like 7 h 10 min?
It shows 12 h 07 min
